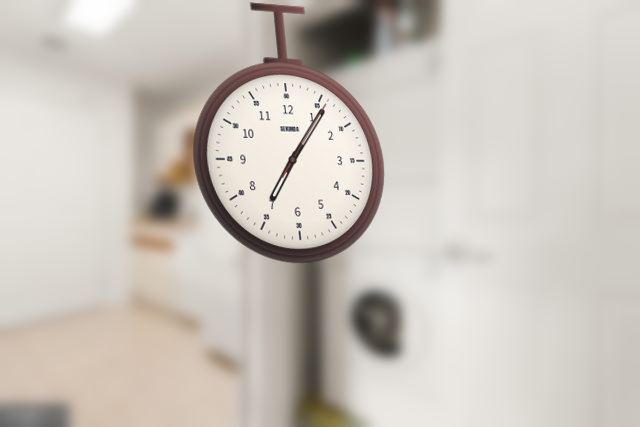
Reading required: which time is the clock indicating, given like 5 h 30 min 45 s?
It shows 7 h 06 min 06 s
